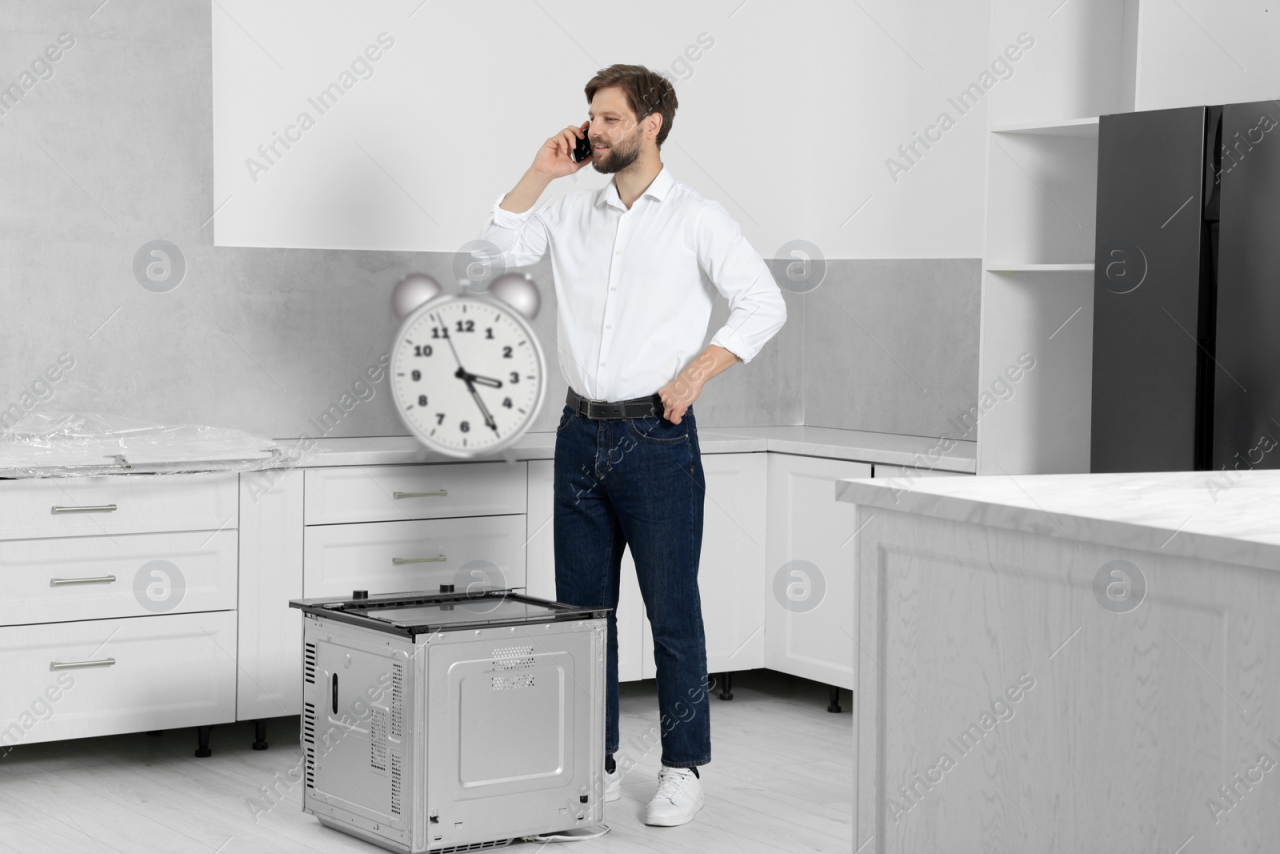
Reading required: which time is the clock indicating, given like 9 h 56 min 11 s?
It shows 3 h 24 min 56 s
